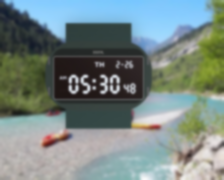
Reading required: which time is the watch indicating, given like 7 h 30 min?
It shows 5 h 30 min
